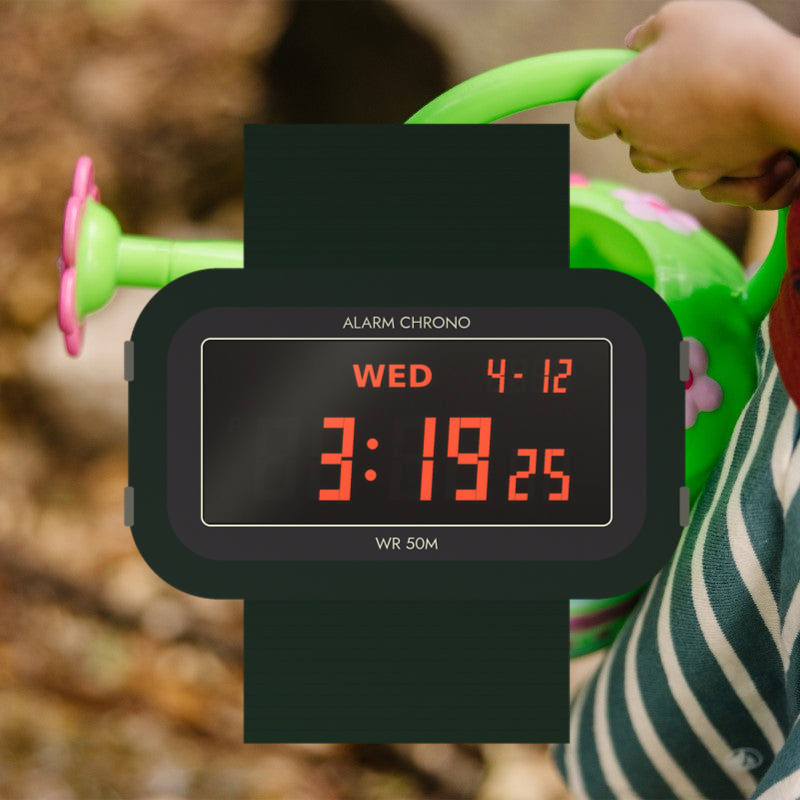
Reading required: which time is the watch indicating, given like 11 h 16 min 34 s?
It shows 3 h 19 min 25 s
